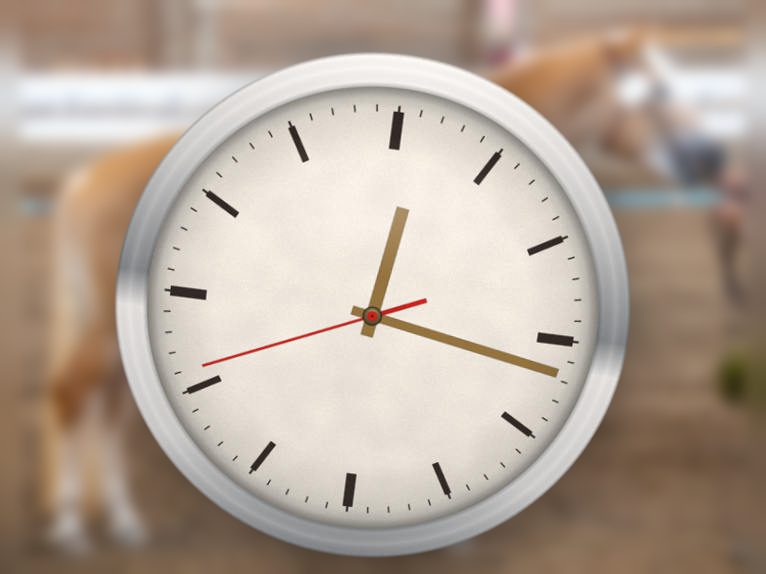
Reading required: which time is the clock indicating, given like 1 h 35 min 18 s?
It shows 12 h 16 min 41 s
